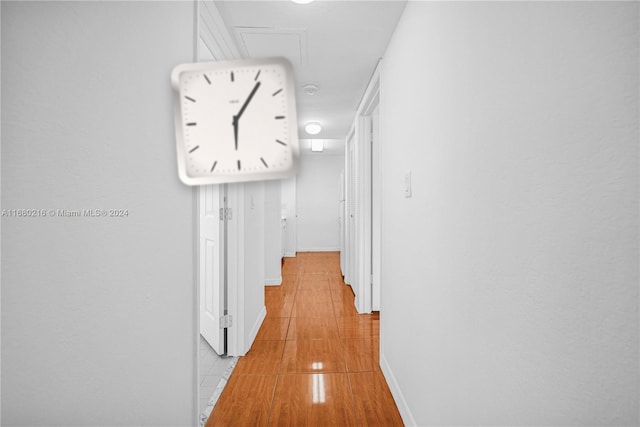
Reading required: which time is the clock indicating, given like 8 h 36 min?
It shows 6 h 06 min
